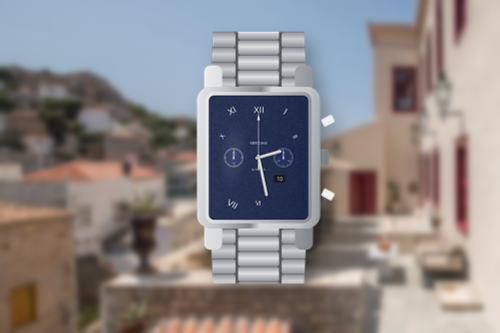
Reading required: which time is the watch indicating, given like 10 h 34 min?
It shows 2 h 28 min
